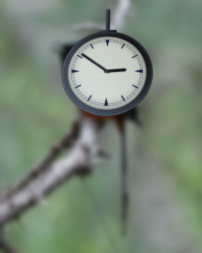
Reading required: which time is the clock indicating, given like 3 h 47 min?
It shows 2 h 51 min
